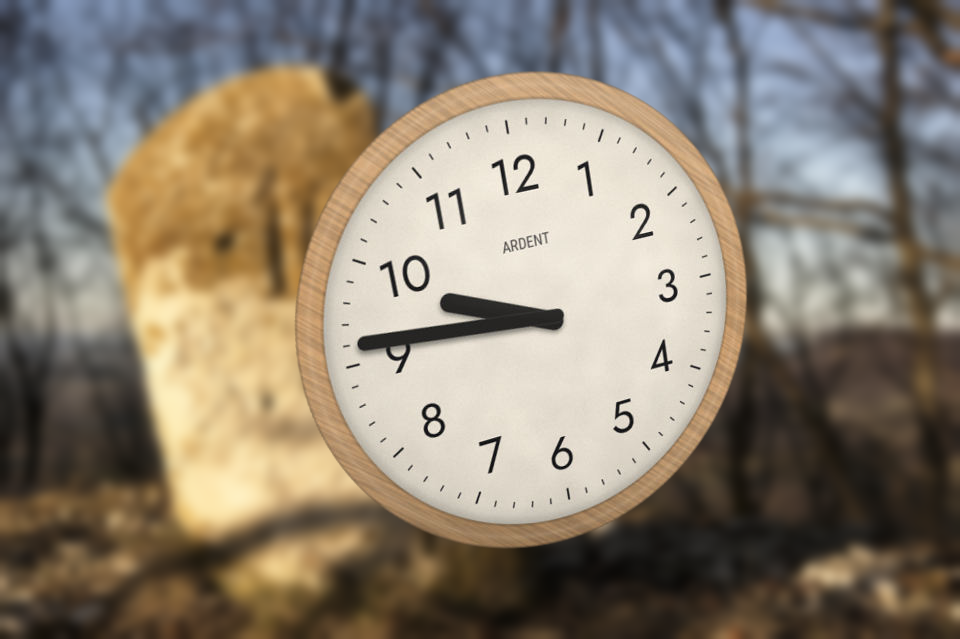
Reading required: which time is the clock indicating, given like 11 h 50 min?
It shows 9 h 46 min
